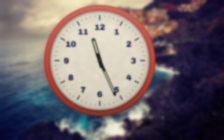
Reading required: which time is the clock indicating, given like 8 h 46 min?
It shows 11 h 26 min
